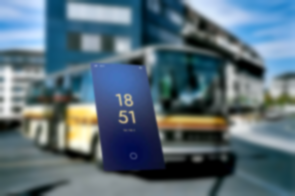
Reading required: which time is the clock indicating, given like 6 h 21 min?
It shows 18 h 51 min
